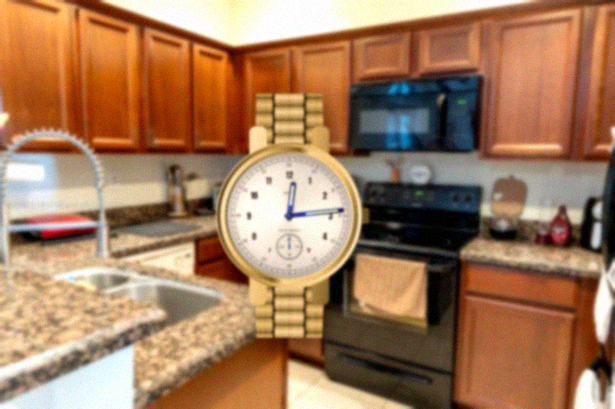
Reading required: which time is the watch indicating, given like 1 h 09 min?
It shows 12 h 14 min
